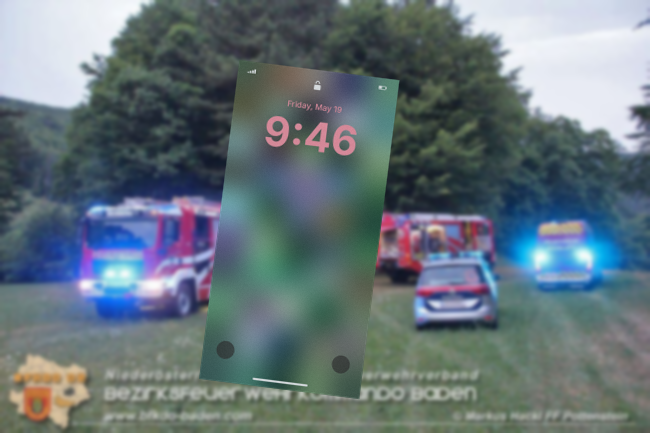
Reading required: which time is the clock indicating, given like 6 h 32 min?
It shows 9 h 46 min
